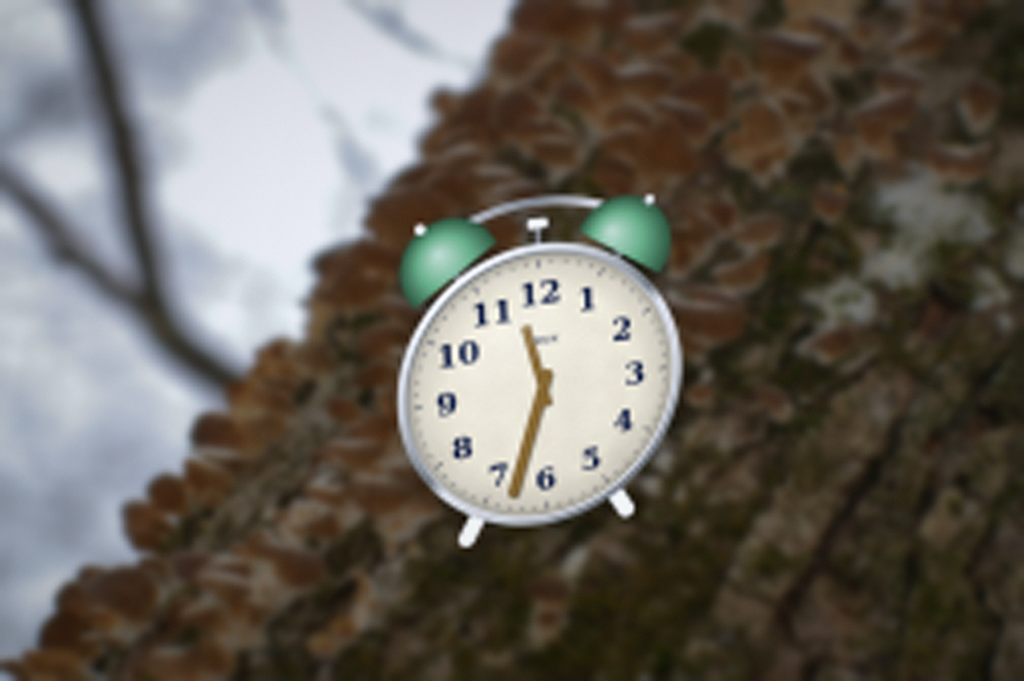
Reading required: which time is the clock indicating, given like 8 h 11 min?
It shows 11 h 33 min
